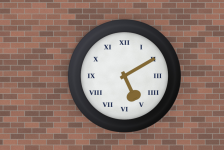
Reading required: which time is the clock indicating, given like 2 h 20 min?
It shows 5 h 10 min
